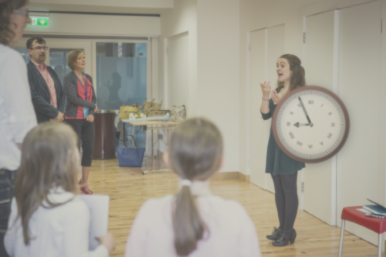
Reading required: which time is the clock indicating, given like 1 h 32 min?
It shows 8 h 56 min
